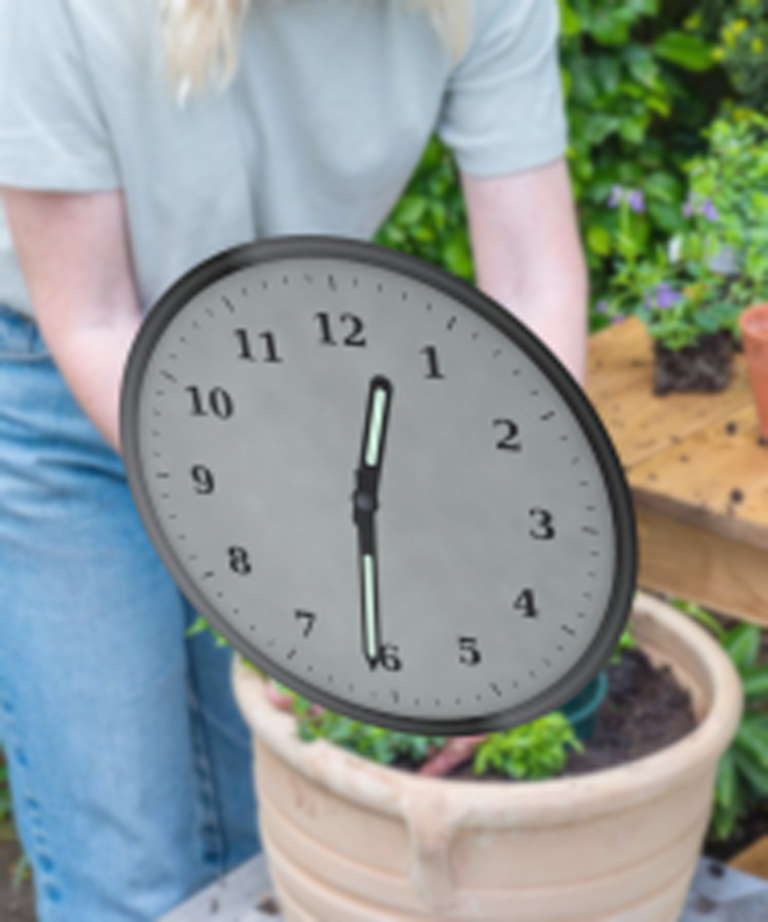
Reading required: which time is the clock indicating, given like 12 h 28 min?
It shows 12 h 31 min
